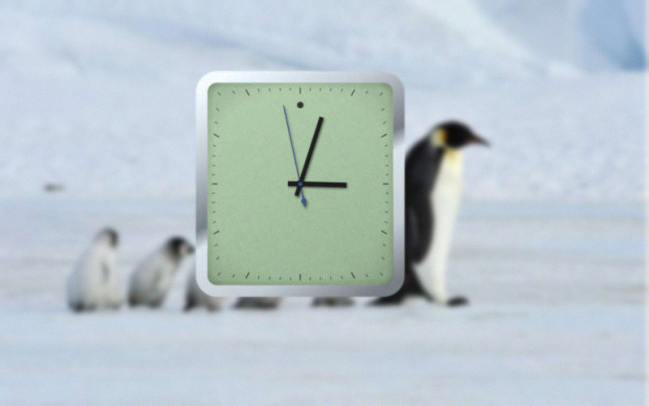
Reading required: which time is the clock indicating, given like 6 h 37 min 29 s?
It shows 3 h 02 min 58 s
